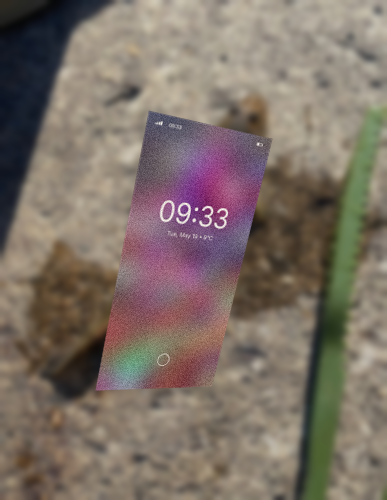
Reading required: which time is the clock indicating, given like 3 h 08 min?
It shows 9 h 33 min
